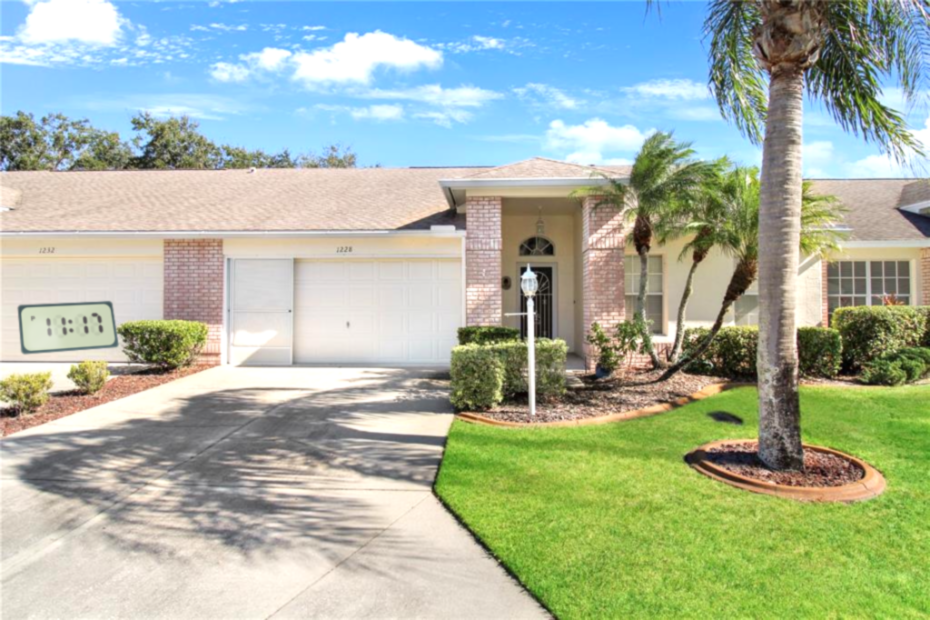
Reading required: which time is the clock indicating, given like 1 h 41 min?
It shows 11 h 17 min
